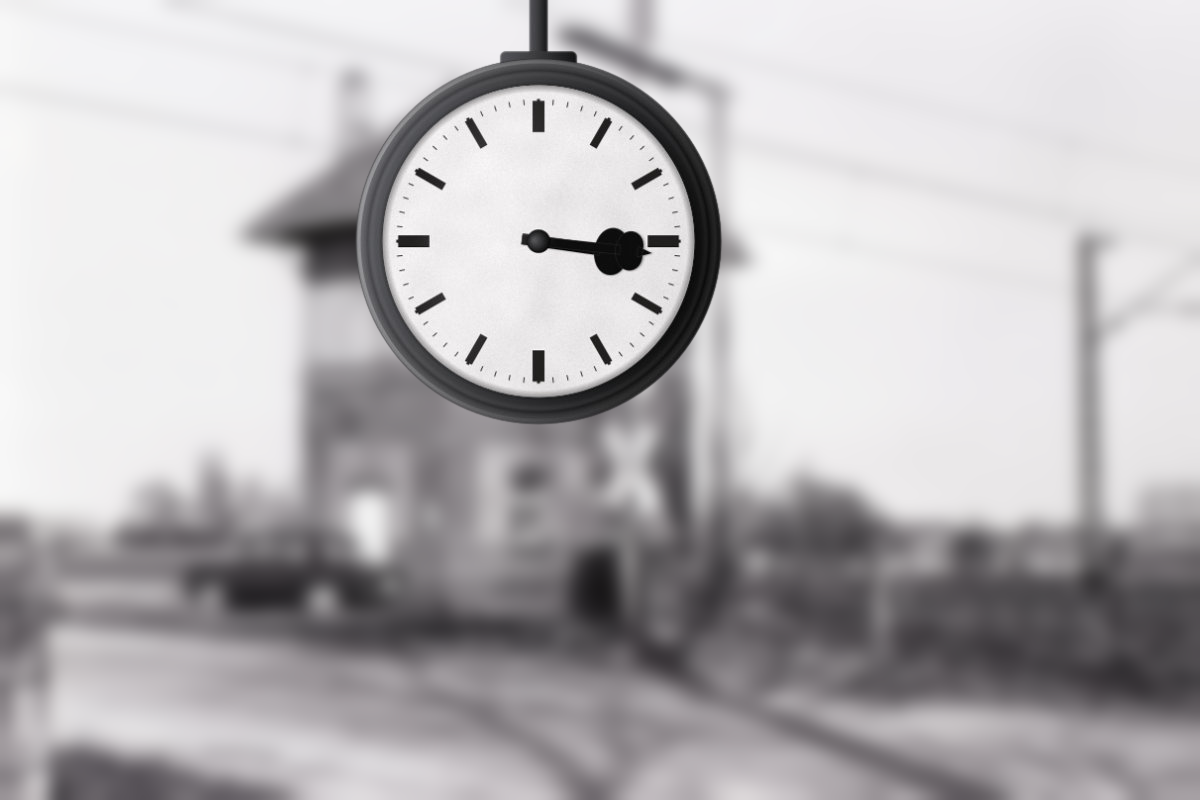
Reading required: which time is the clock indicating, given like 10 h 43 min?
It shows 3 h 16 min
